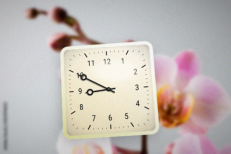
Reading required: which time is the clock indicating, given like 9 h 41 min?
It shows 8 h 50 min
